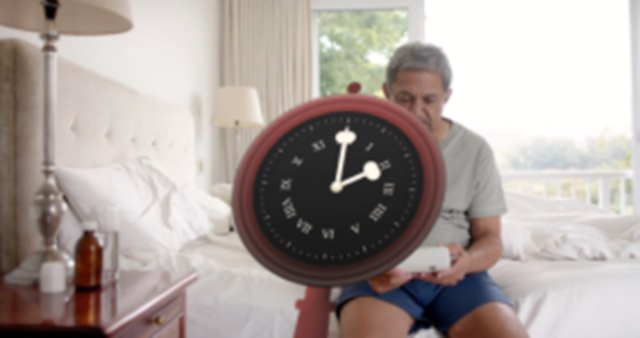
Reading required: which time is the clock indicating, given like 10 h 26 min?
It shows 2 h 00 min
